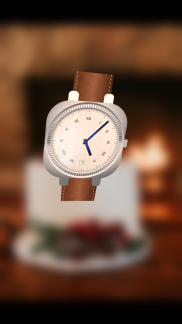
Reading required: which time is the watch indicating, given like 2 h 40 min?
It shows 5 h 07 min
